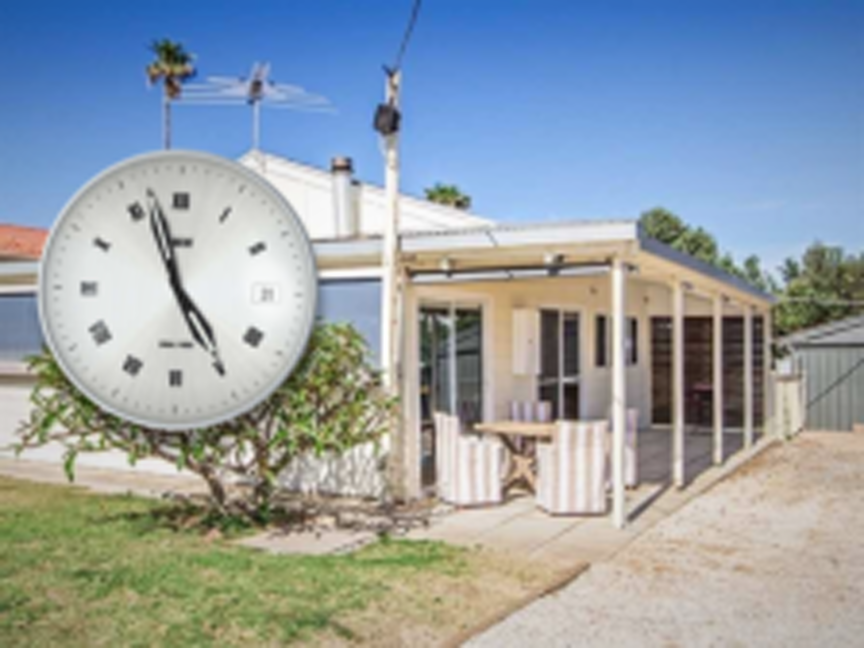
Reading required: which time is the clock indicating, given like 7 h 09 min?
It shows 4 h 57 min
